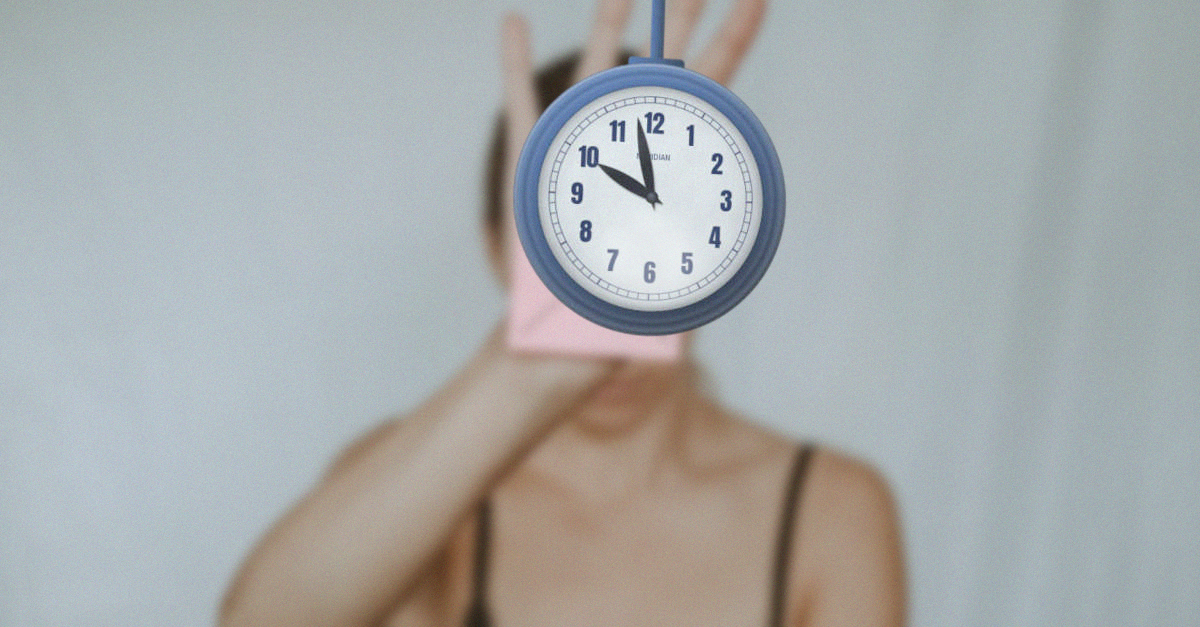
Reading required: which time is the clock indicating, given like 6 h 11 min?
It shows 9 h 58 min
